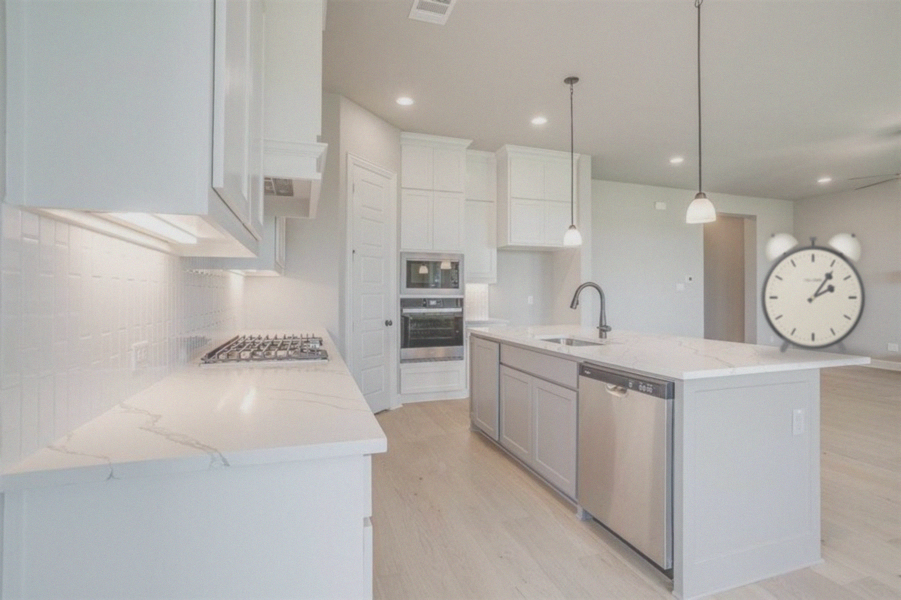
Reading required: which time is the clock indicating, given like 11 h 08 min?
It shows 2 h 06 min
